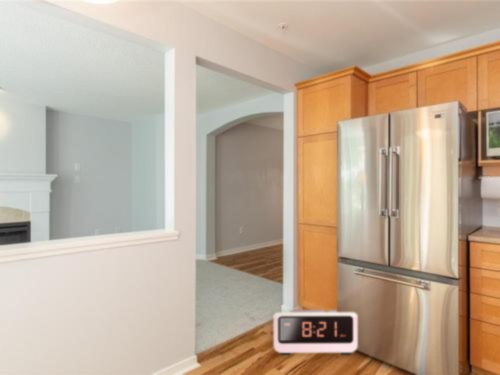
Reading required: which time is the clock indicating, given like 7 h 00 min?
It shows 8 h 21 min
